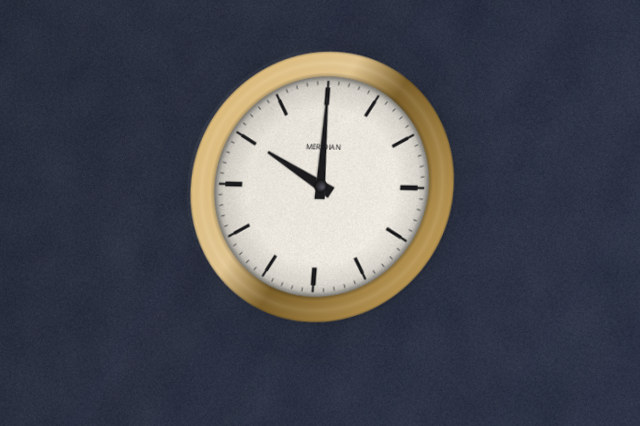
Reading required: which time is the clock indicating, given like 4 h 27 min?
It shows 10 h 00 min
